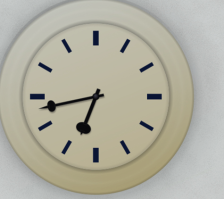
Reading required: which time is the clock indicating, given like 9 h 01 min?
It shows 6 h 43 min
